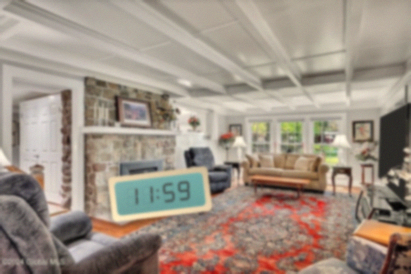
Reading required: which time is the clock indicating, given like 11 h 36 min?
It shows 11 h 59 min
